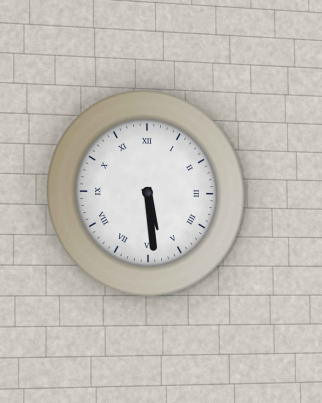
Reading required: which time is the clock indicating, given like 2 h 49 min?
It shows 5 h 29 min
